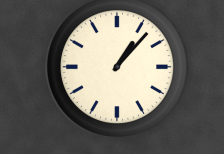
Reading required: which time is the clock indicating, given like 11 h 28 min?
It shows 1 h 07 min
